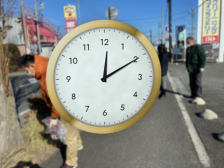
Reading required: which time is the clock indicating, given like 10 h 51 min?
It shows 12 h 10 min
